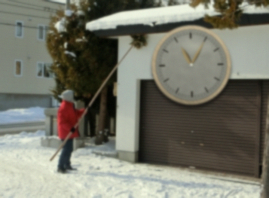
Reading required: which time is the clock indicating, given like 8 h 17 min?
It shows 11 h 05 min
